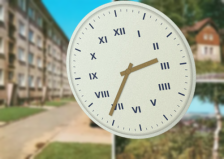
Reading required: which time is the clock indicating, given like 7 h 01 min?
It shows 2 h 36 min
